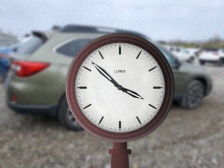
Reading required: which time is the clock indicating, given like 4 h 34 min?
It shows 3 h 52 min
